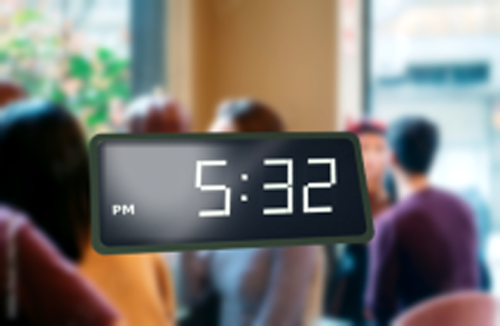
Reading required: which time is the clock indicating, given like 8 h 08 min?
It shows 5 h 32 min
